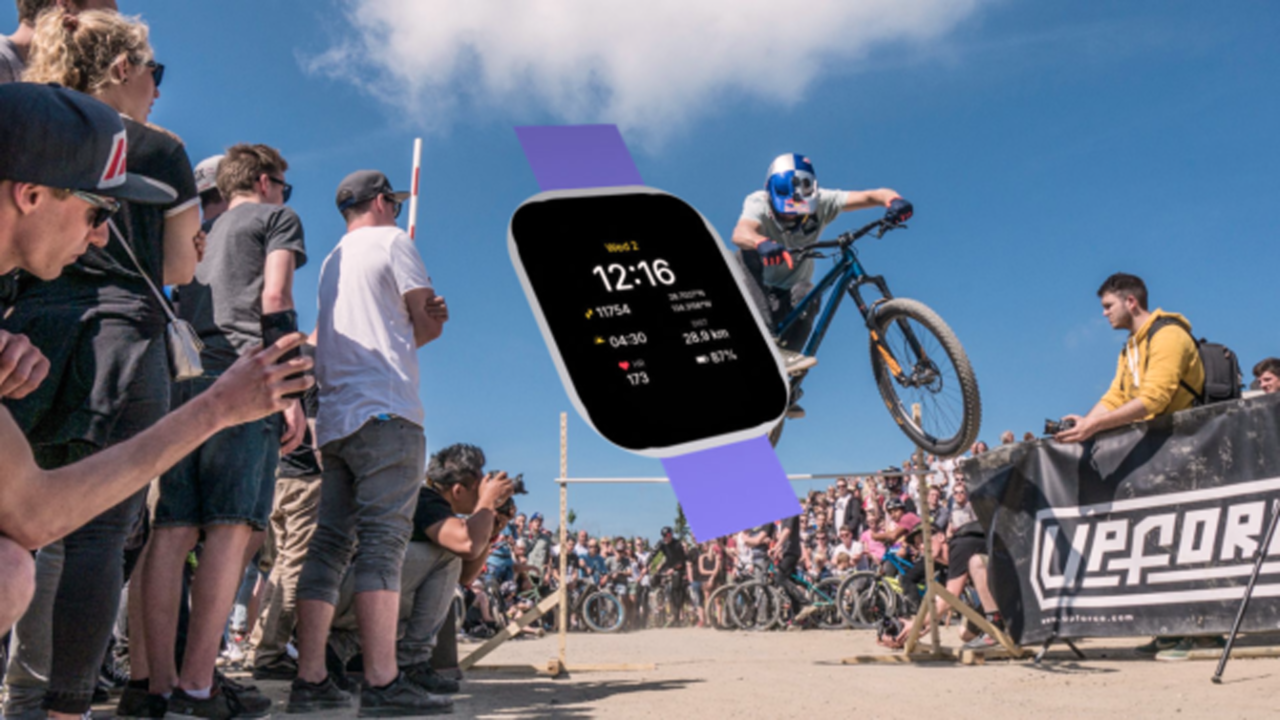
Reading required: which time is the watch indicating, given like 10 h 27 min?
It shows 12 h 16 min
